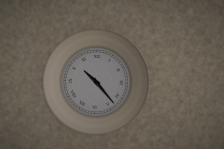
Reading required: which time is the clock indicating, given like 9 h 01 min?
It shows 10 h 23 min
